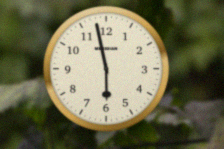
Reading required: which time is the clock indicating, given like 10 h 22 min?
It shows 5 h 58 min
